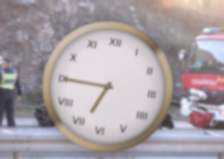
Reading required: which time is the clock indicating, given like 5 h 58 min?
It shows 6 h 45 min
